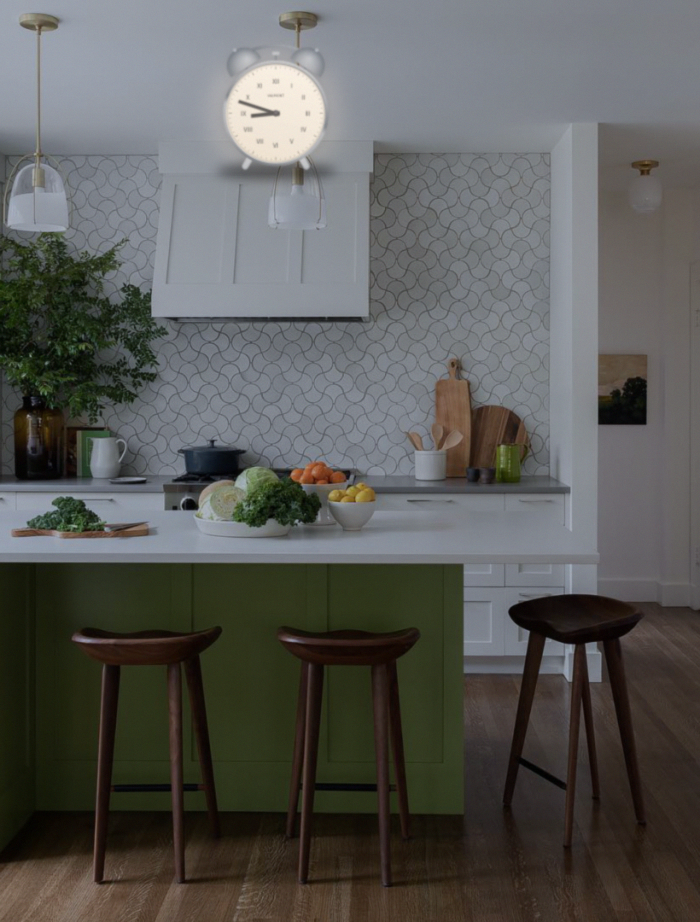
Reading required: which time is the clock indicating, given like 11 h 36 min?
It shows 8 h 48 min
